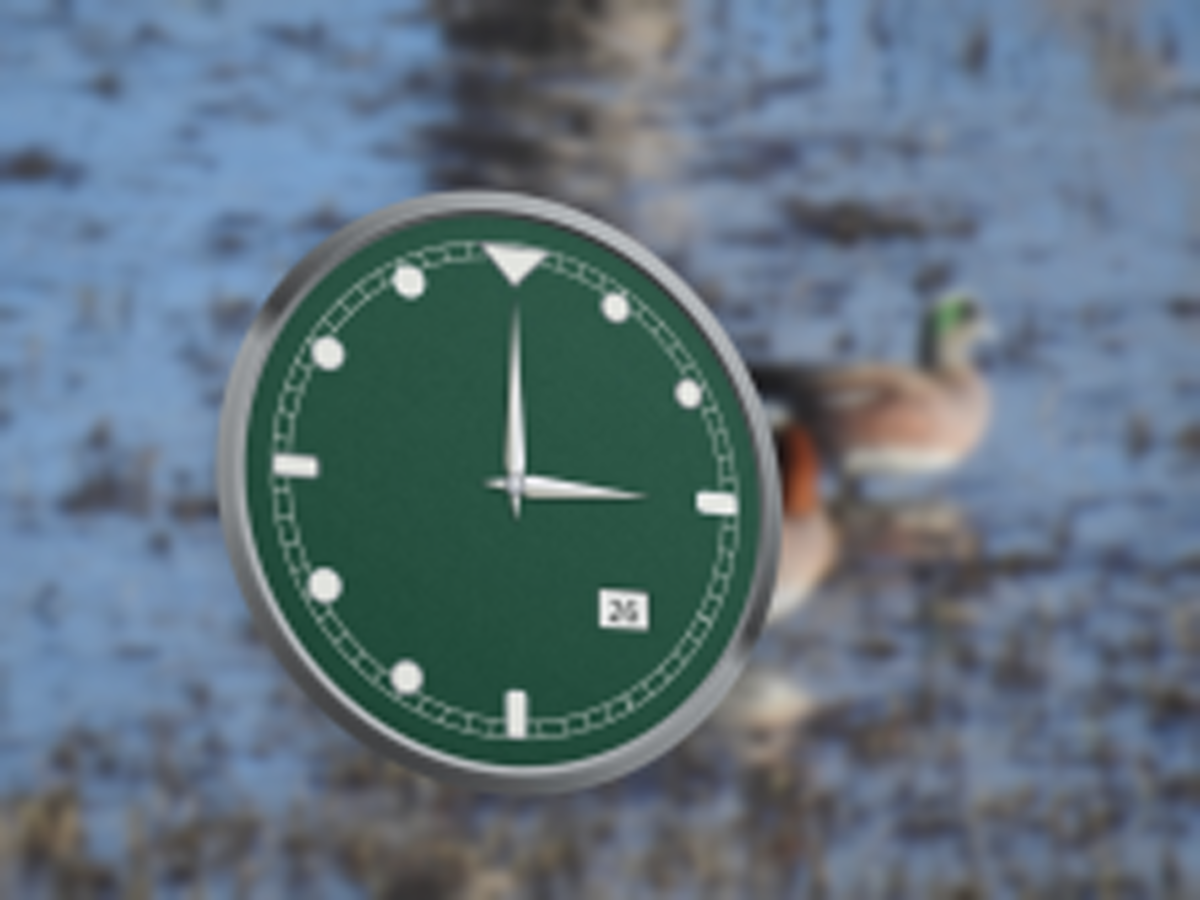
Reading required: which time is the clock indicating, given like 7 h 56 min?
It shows 3 h 00 min
